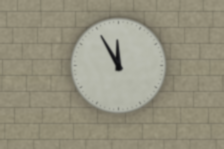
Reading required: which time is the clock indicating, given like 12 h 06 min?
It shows 11 h 55 min
